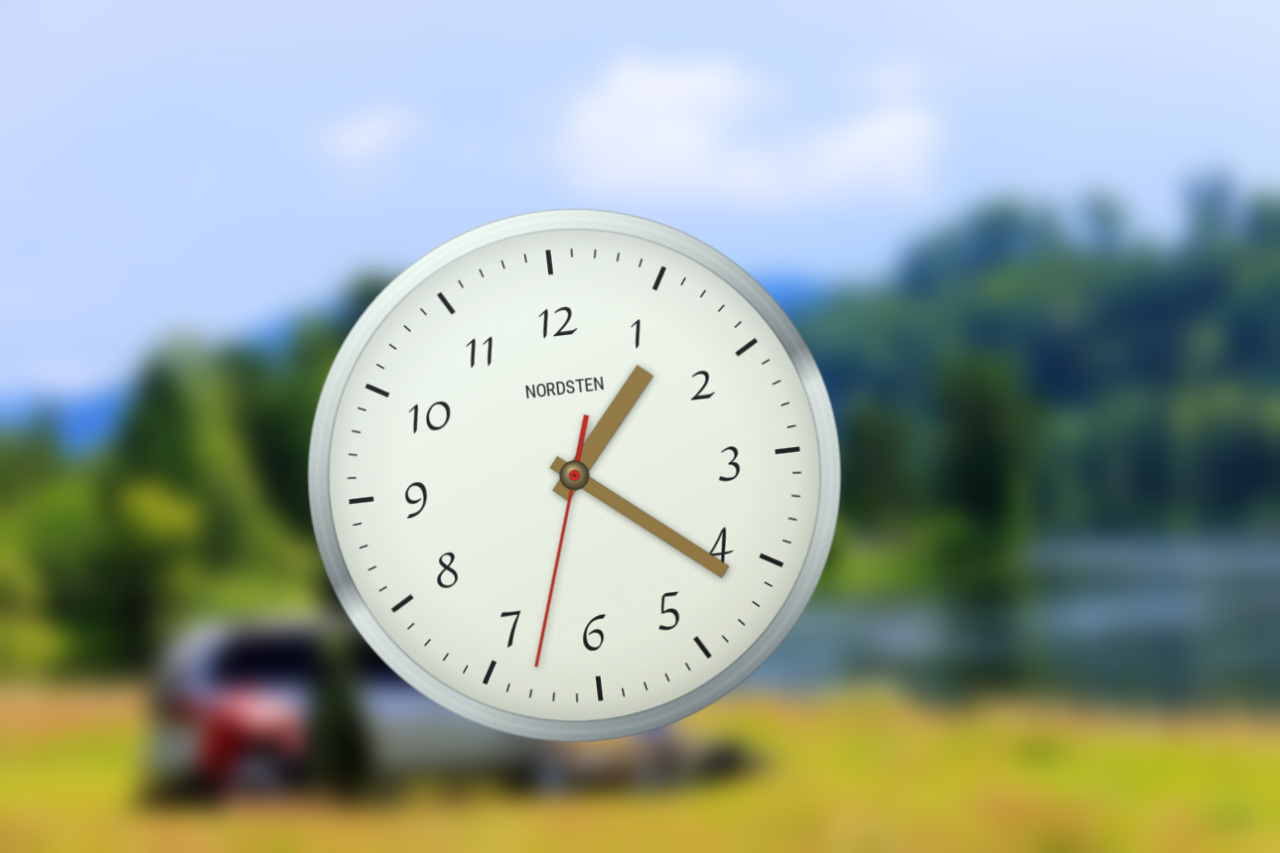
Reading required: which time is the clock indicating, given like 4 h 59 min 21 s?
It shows 1 h 21 min 33 s
